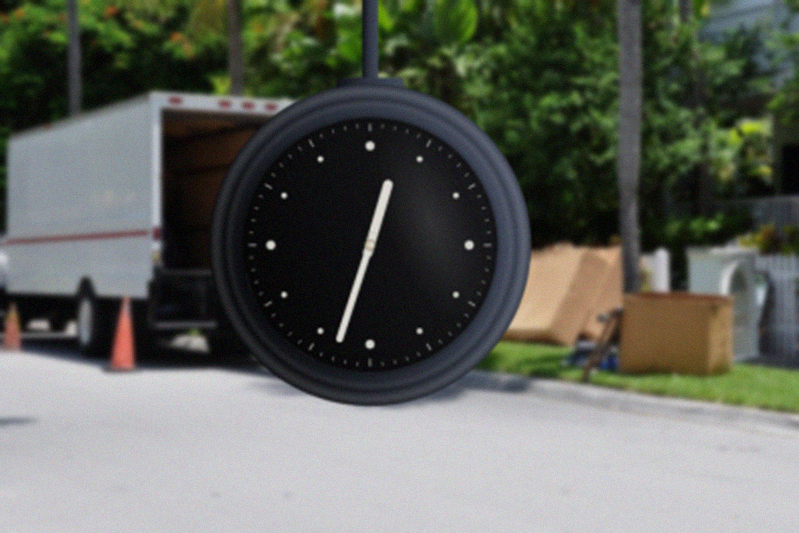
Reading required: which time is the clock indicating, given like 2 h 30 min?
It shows 12 h 33 min
